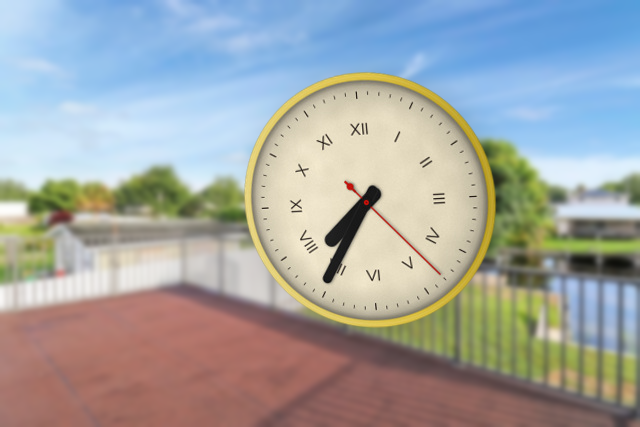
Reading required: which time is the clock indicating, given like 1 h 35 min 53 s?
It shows 7 h 35 min 23 s
